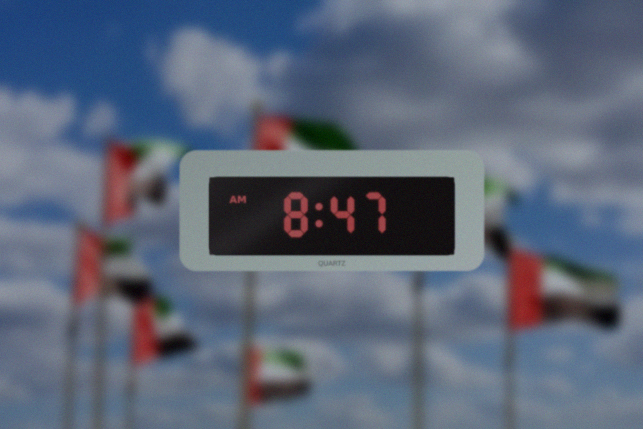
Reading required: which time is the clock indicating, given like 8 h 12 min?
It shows 8 h 47 min
